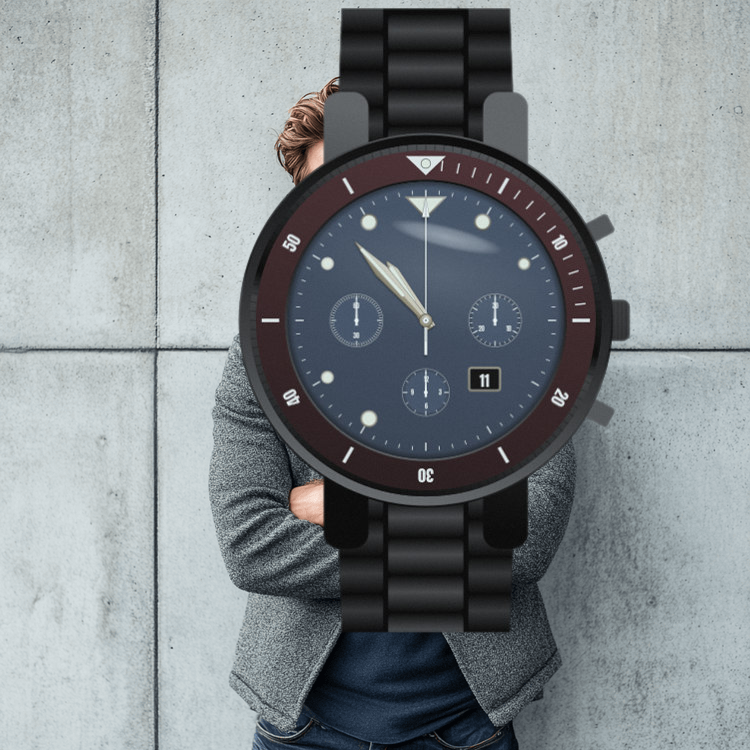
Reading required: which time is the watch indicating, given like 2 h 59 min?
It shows 10 h 53 min
